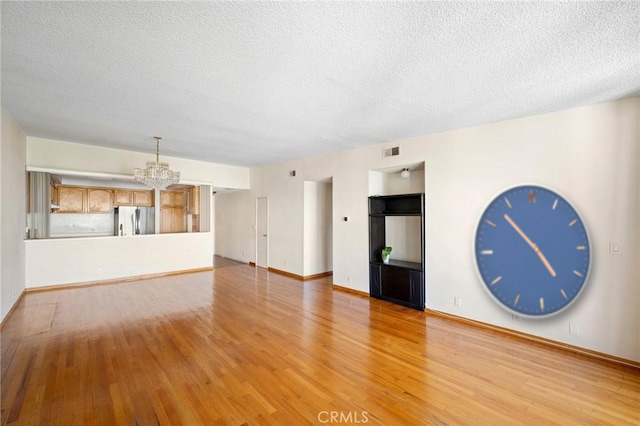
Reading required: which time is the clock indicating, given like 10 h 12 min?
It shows 4 h 53 min
